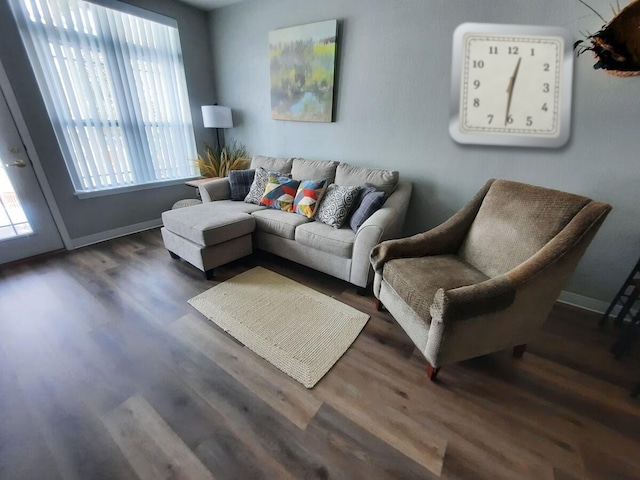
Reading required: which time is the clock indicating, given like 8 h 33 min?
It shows 12 h 31 min
